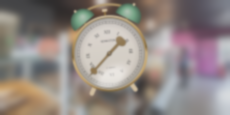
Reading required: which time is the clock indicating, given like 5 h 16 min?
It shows 1 h 38 min
